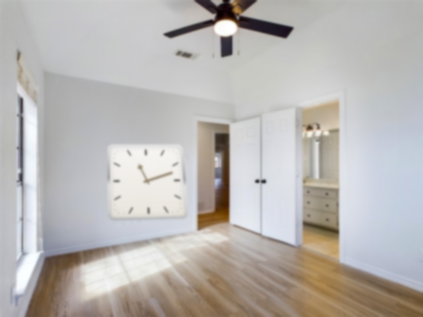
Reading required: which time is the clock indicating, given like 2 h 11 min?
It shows 11 h 12 min
